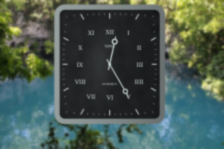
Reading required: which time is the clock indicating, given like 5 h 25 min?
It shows 12 h 25 min
